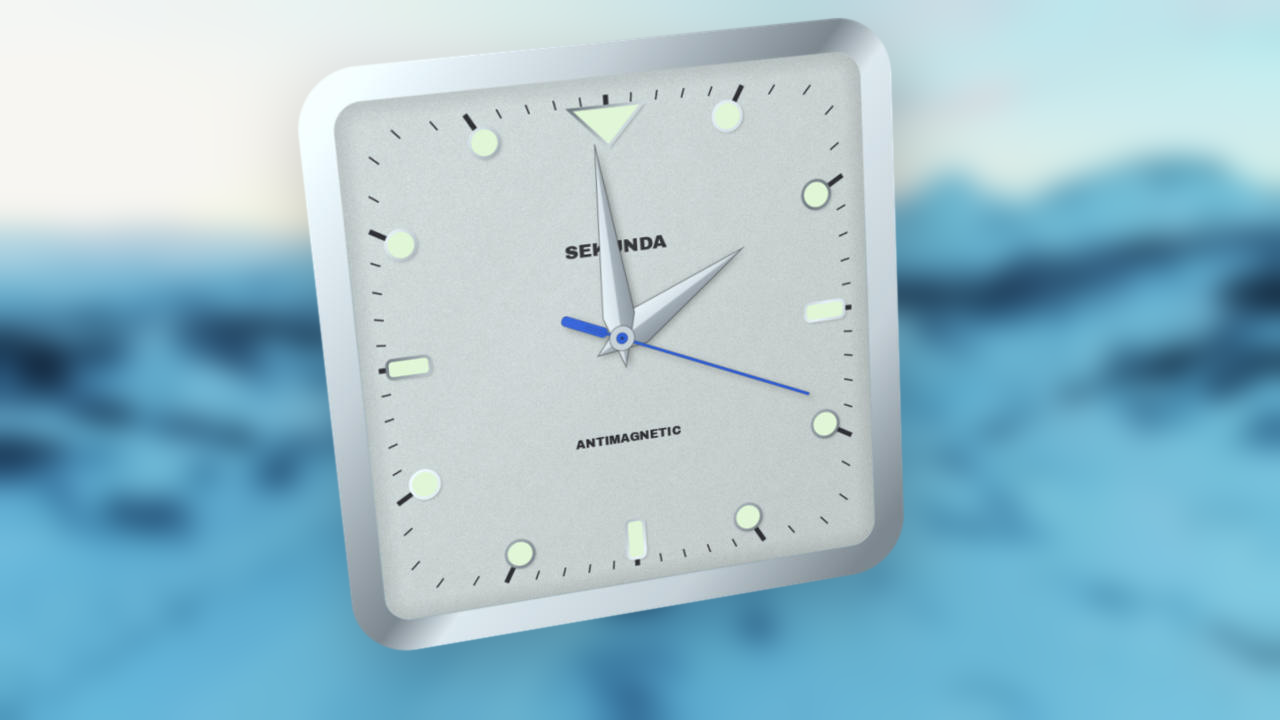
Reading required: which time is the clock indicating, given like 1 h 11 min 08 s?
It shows 1 h 59 min 19 s
